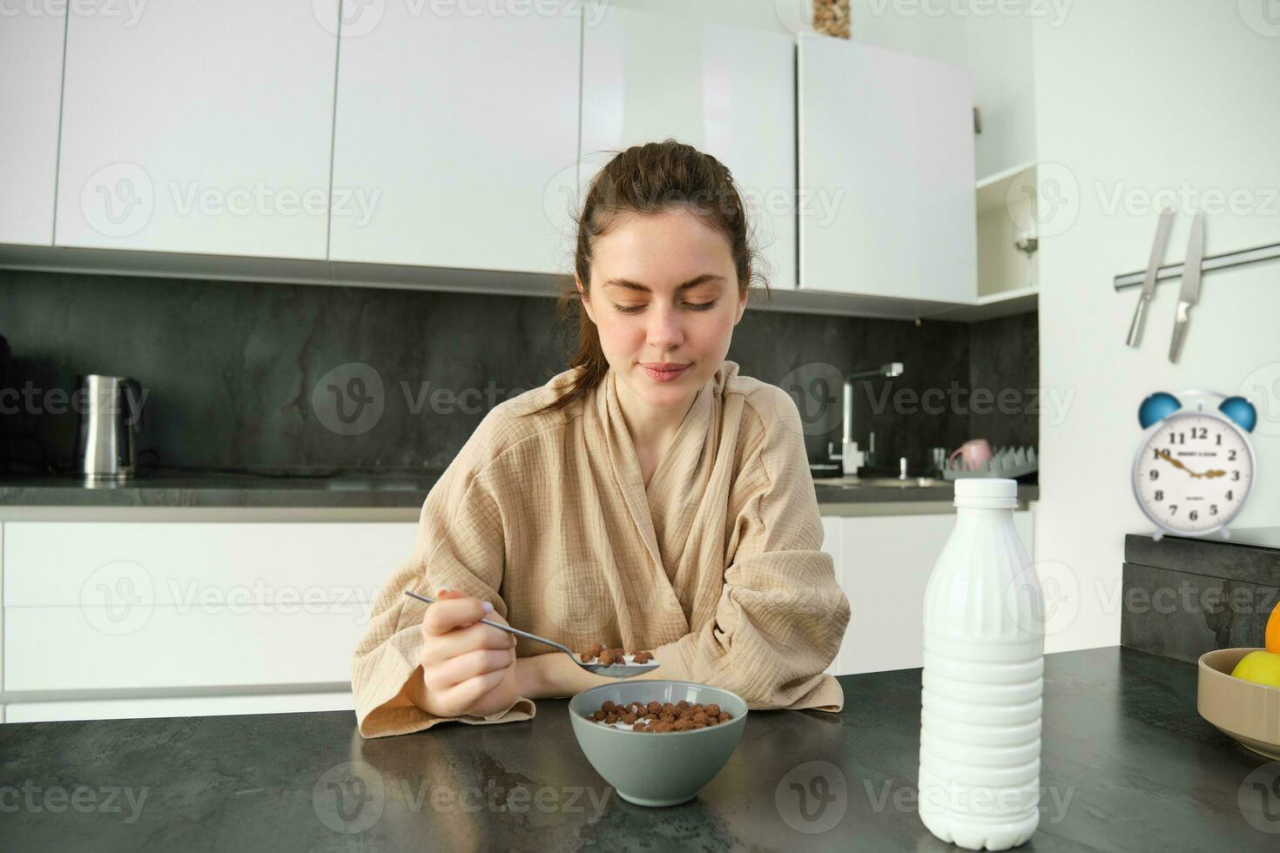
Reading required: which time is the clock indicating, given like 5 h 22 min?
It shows 2 h 50 min
